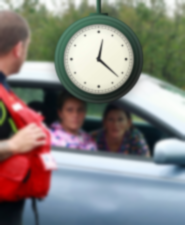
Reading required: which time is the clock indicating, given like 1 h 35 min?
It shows 12 h 22 min
